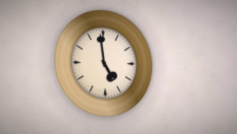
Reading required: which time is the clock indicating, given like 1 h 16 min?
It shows 4 h 59 min
